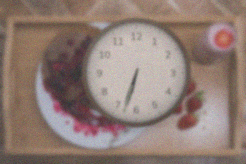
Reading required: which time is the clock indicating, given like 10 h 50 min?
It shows 6 h 33 min
